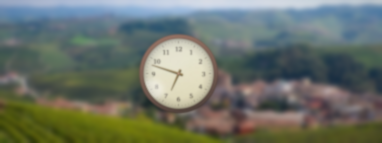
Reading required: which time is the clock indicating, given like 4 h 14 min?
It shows 6 h 48 min
